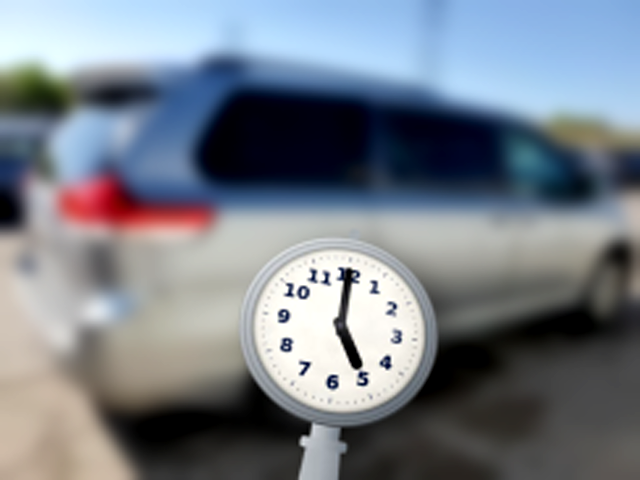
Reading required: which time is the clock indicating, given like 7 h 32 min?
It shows 5 h 00 min
